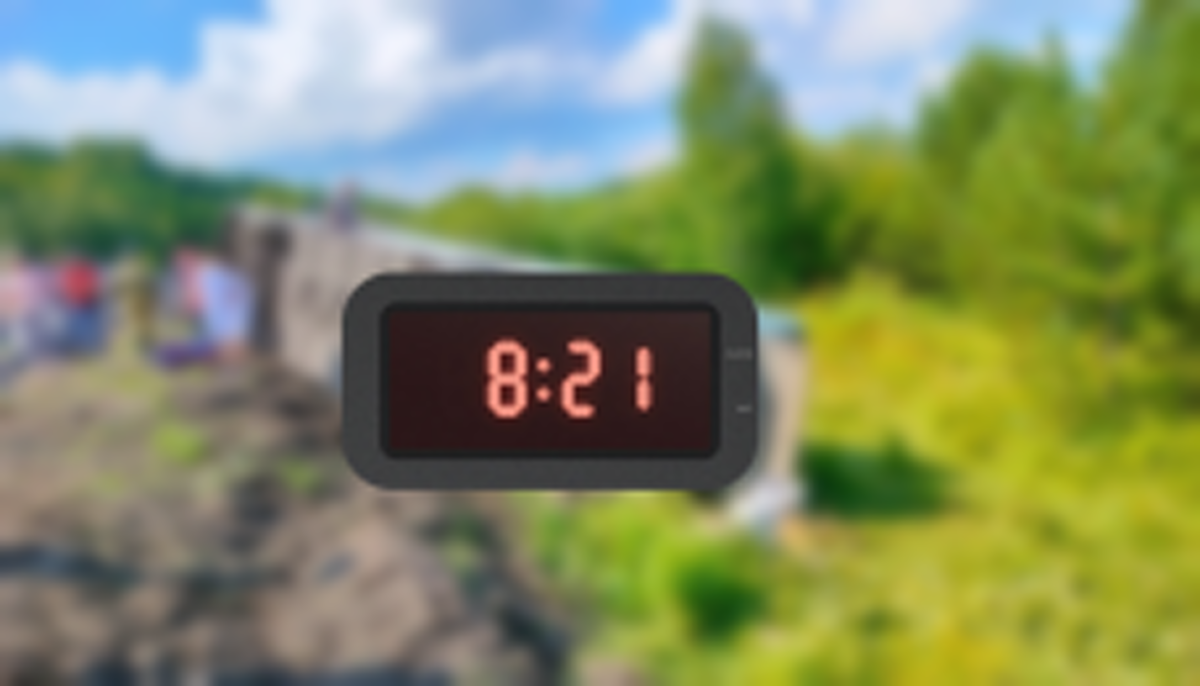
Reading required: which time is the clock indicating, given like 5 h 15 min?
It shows 8 h 21 min
